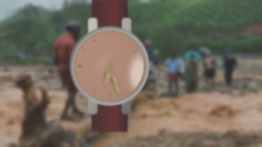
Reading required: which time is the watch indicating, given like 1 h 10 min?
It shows 6 h 27 min
